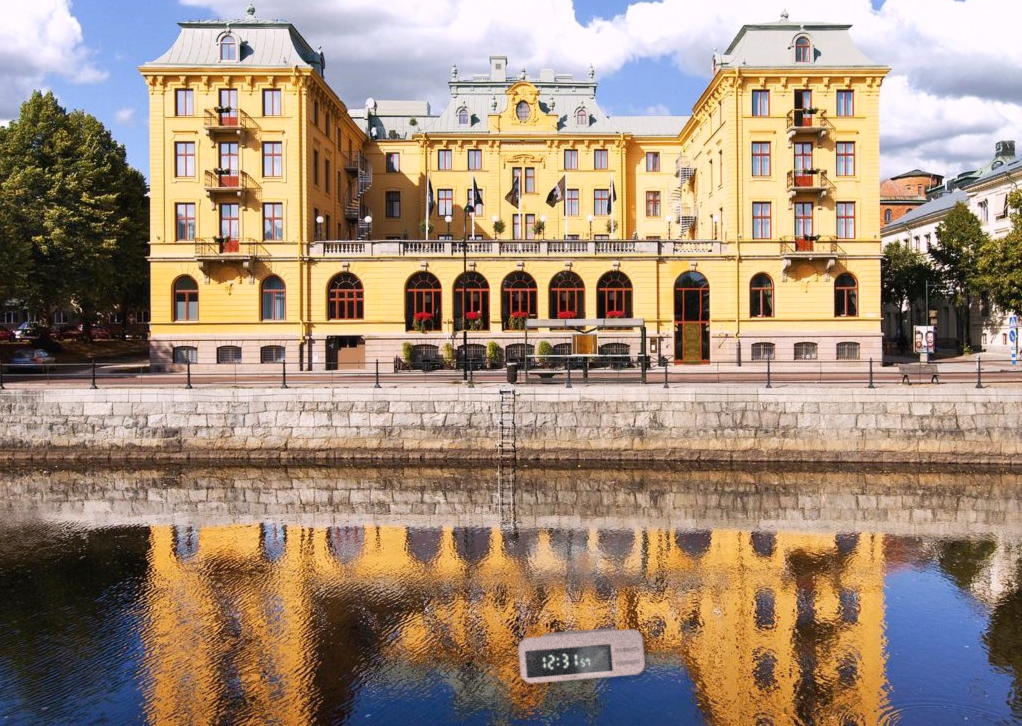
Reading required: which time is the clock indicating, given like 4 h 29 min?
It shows 12 h 31 min
